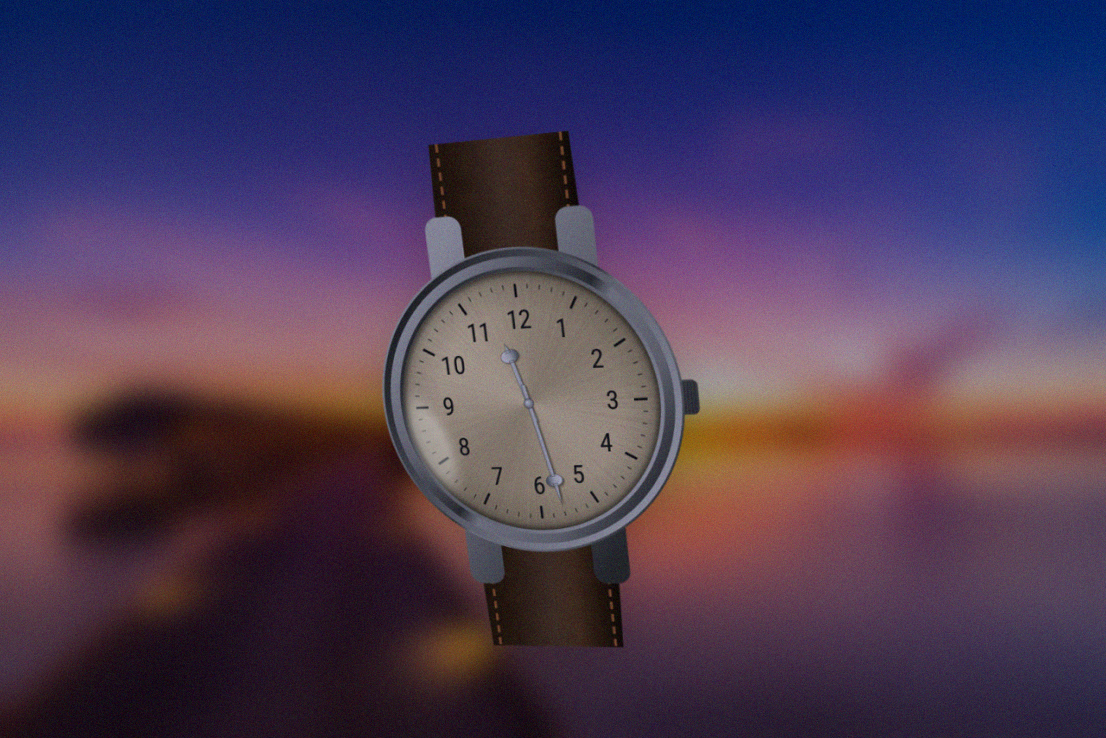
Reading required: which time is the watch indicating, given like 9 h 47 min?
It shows 11 h 28 min
